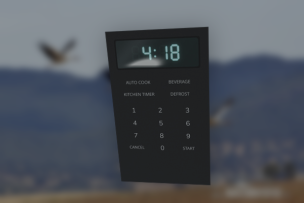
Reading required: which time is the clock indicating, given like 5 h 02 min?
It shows 4 h 18 min
